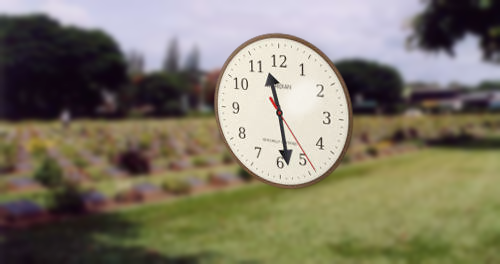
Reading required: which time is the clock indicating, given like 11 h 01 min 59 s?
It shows 11 h 28 min 24 s
